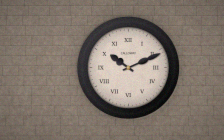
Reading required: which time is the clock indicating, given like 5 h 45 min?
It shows 10 h 11 min
